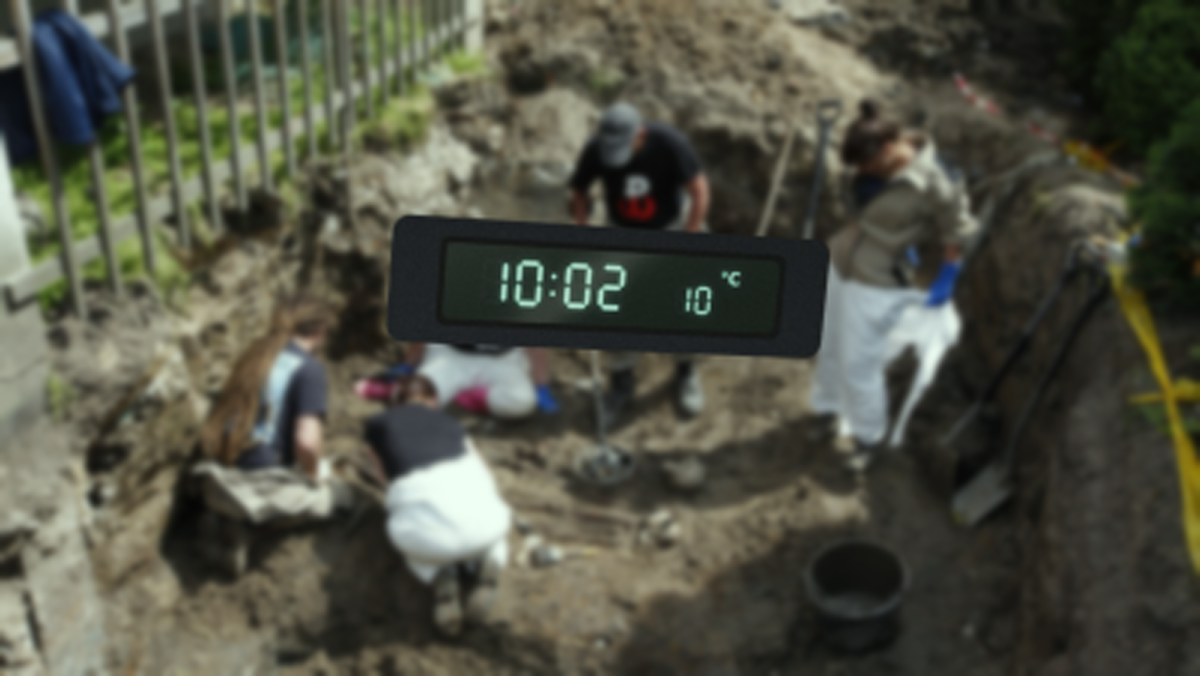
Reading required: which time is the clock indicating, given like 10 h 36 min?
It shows 10 h 02 min
